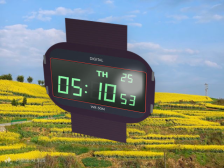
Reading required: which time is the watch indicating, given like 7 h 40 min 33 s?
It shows 5 h 10 min 53 s
